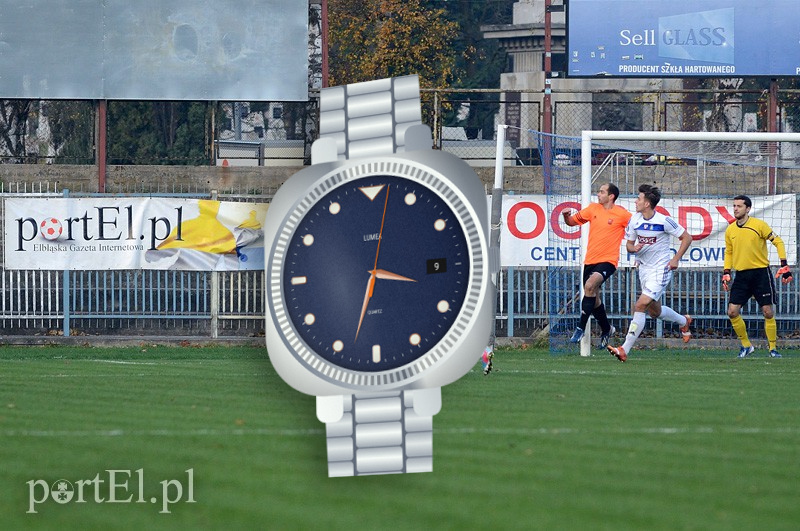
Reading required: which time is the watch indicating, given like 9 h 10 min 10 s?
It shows 3 h 33 min 02 s
